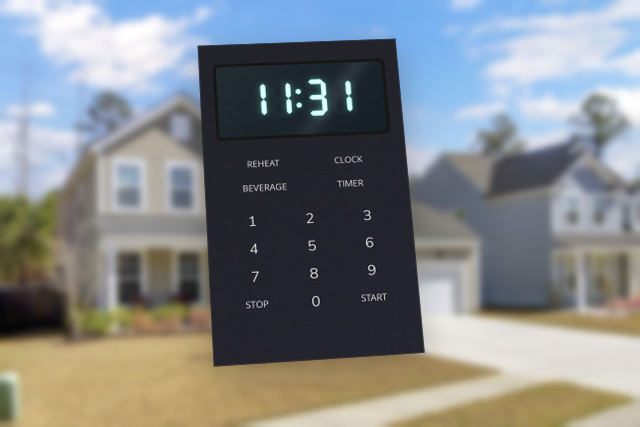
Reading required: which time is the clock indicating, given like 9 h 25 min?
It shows 11 h 31 min
